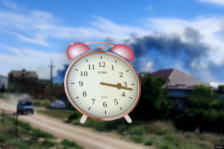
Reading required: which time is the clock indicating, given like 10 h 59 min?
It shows 3 h 17 min
